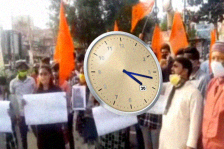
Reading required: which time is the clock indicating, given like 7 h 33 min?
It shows 4 h 17 min
